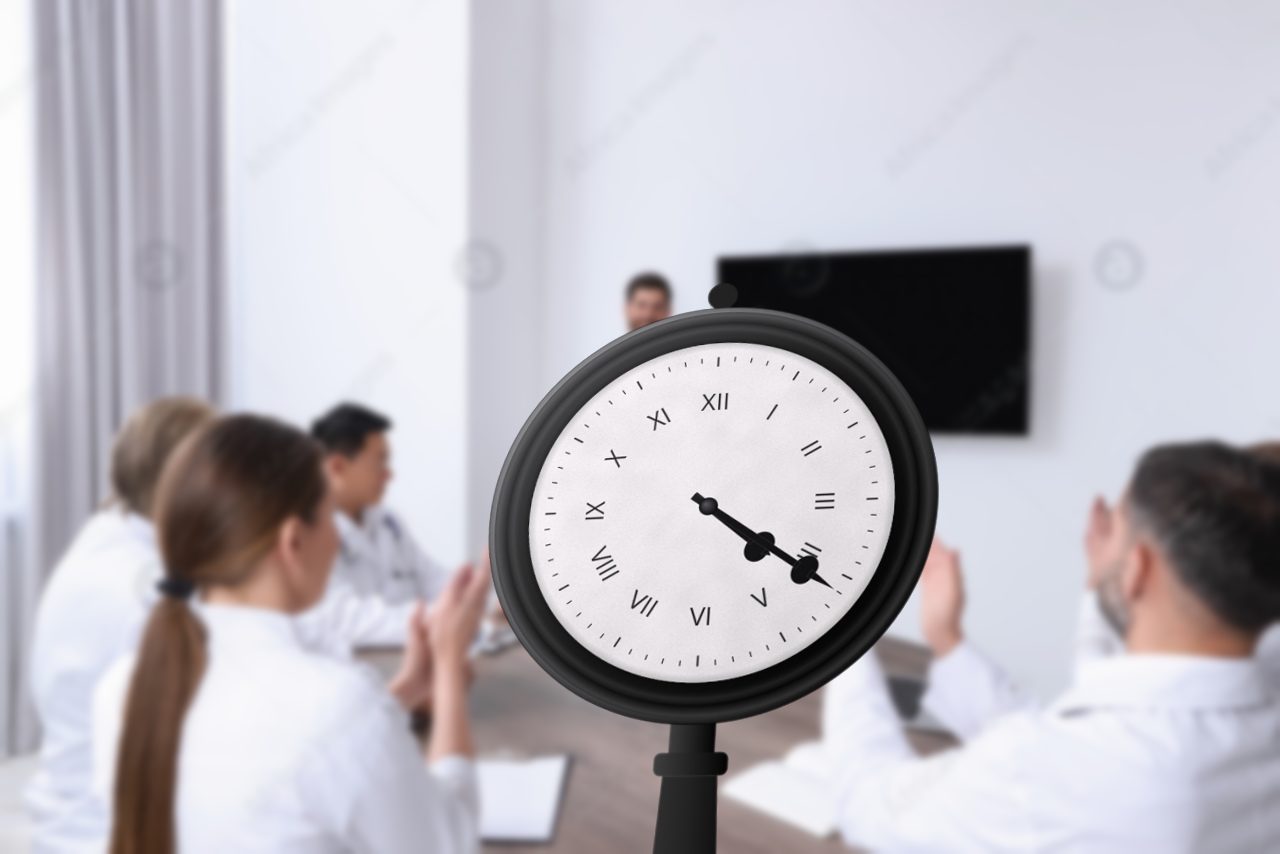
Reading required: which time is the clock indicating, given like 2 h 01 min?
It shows 4 h 21 min
